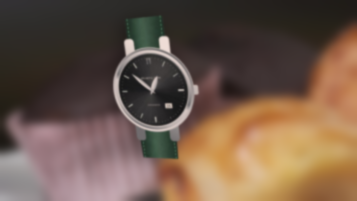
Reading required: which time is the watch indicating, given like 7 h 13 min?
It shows 12 h 52 min
